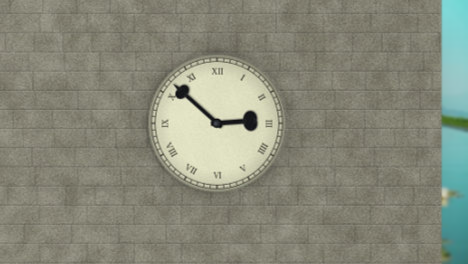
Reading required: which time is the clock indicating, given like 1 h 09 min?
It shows 2 h 52 min
